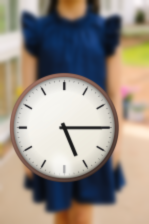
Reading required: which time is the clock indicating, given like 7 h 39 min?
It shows 5 h 15 min
